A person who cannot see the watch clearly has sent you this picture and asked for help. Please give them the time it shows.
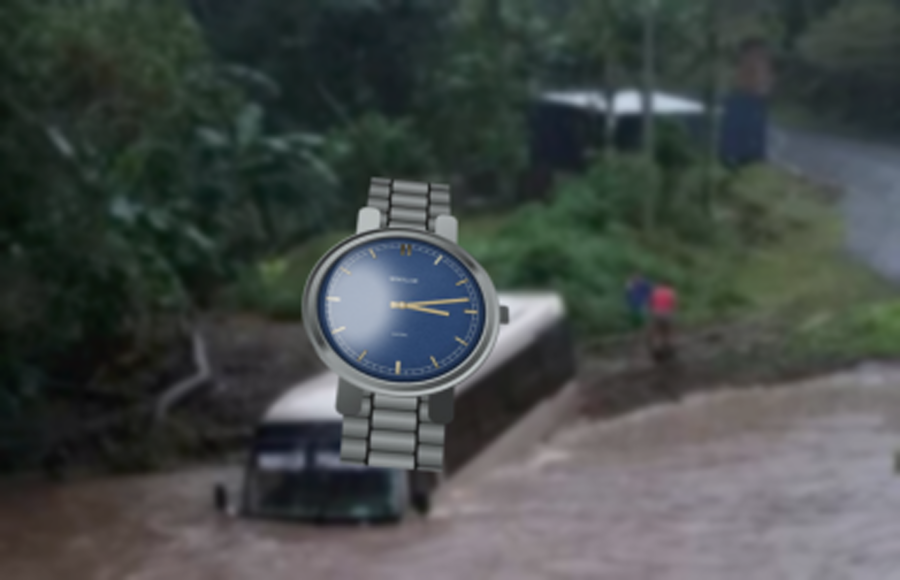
3:13
